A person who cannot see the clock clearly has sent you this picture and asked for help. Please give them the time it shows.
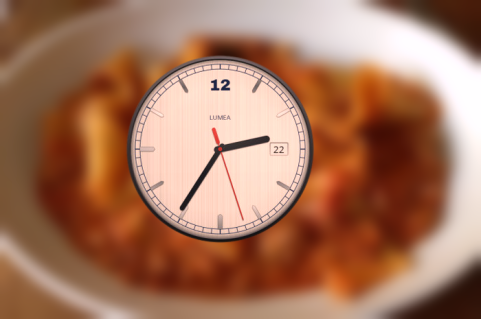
2:35:27
